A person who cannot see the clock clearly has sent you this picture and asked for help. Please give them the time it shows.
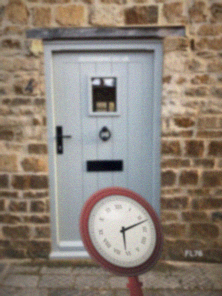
6:12
